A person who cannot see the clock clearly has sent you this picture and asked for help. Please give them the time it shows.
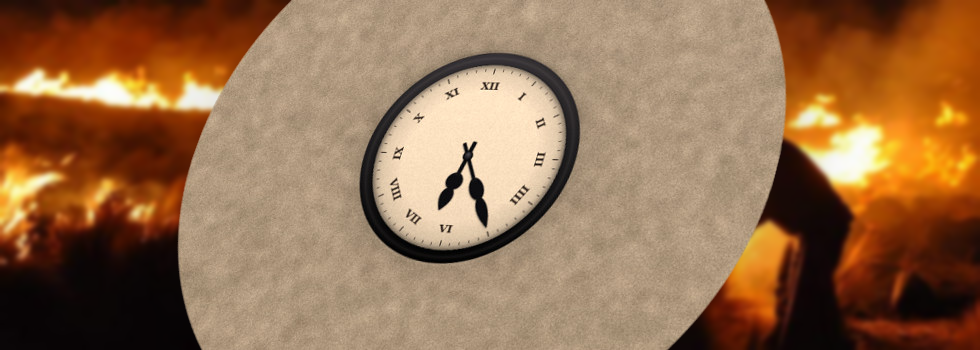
6:25
